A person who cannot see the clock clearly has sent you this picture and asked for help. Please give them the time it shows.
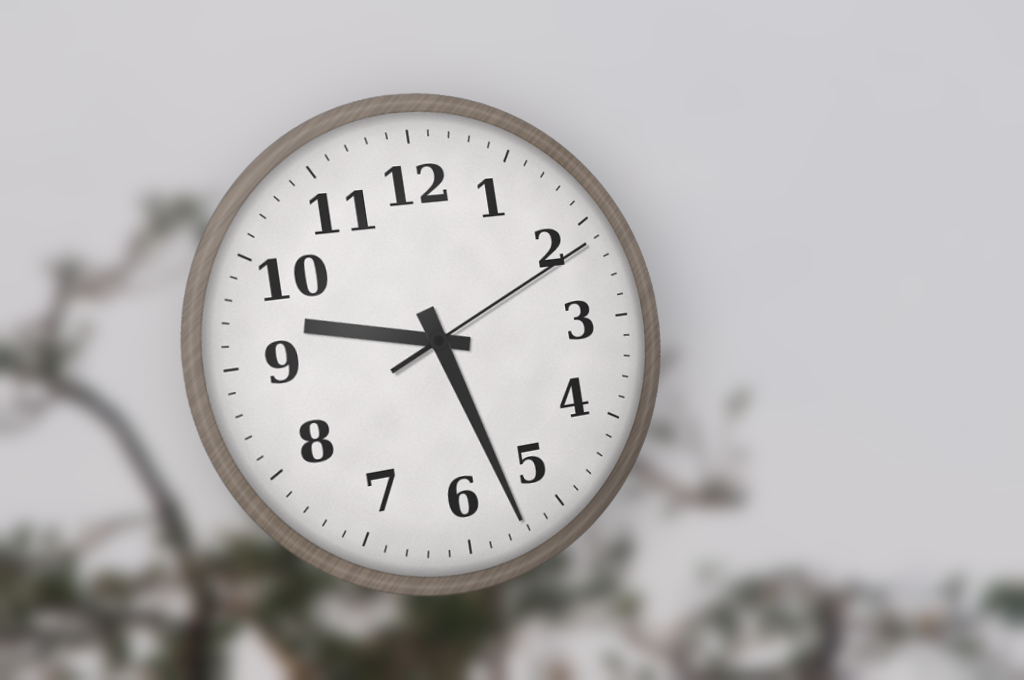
9:27:11
